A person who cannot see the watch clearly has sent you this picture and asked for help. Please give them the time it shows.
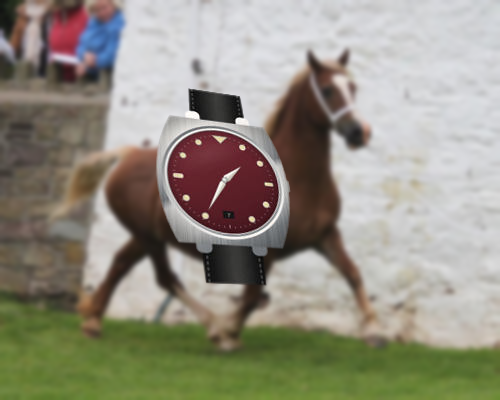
1:35
